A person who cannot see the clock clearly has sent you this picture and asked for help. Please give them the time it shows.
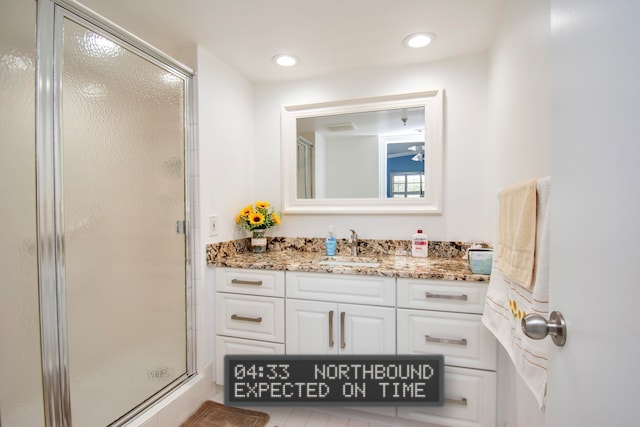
4:33
